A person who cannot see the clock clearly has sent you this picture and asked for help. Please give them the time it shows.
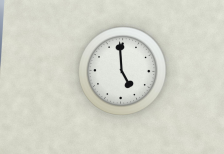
4:59
